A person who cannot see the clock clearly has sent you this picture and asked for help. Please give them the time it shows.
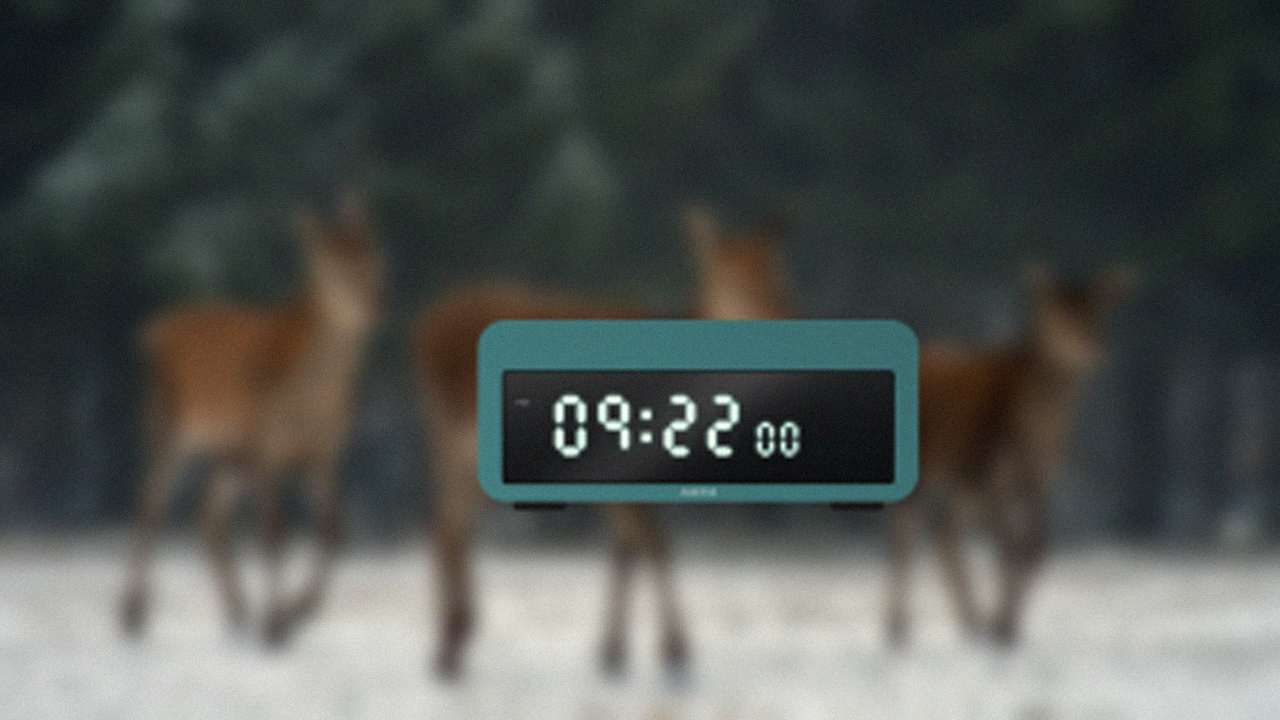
9:22:00
